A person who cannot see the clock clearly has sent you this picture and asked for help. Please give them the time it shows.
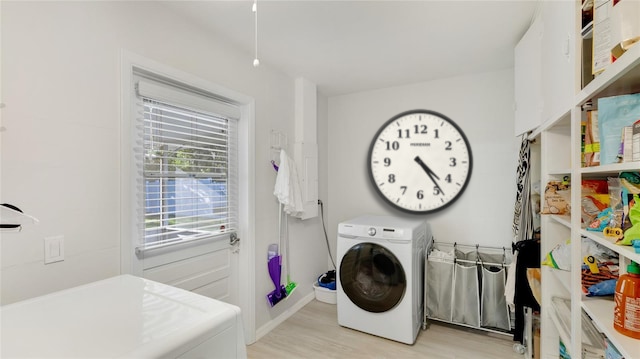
4:24
